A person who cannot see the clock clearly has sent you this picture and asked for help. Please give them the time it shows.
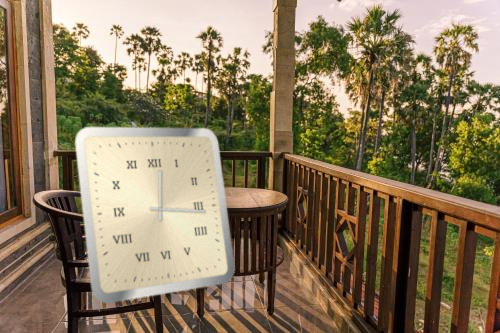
12:16
